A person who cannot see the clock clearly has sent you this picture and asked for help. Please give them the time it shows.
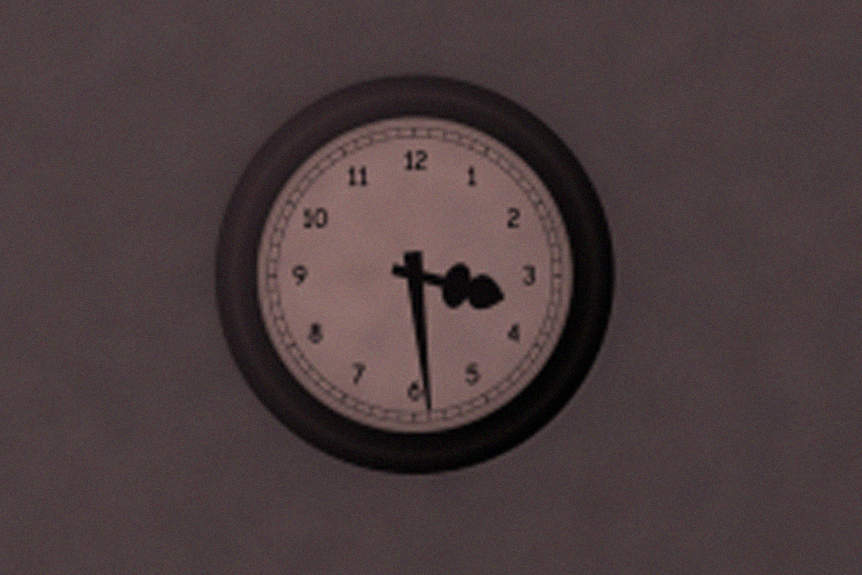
3:29
